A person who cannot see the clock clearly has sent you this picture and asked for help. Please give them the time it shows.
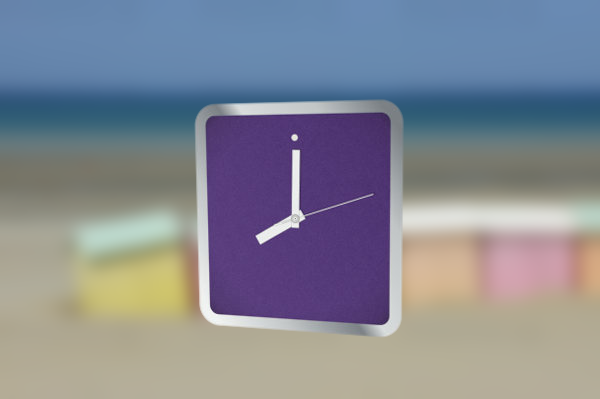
8:00:12
